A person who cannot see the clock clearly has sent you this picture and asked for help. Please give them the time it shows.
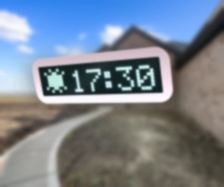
17:30
